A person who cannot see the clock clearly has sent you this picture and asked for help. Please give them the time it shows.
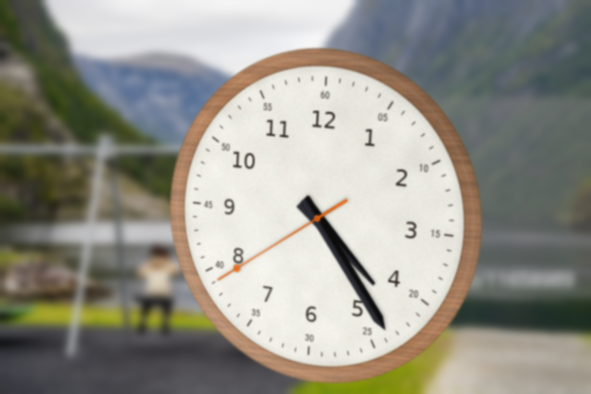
4:23:39
